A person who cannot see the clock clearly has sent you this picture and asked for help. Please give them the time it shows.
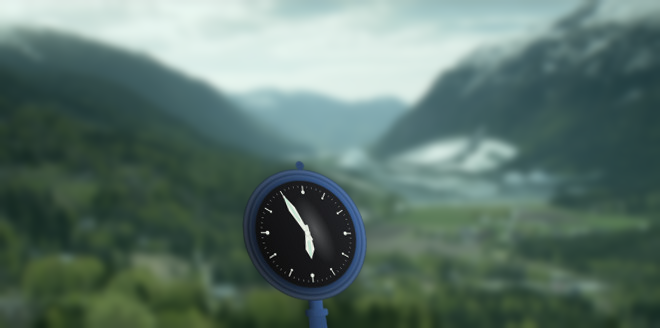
5:55
